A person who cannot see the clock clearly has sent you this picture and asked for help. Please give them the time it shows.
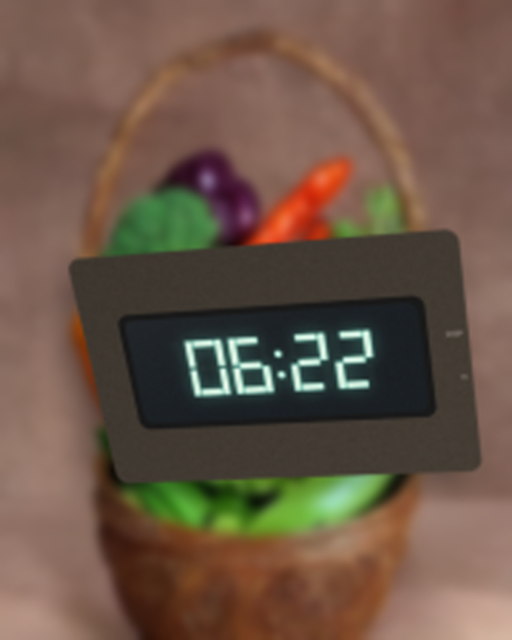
6:22
